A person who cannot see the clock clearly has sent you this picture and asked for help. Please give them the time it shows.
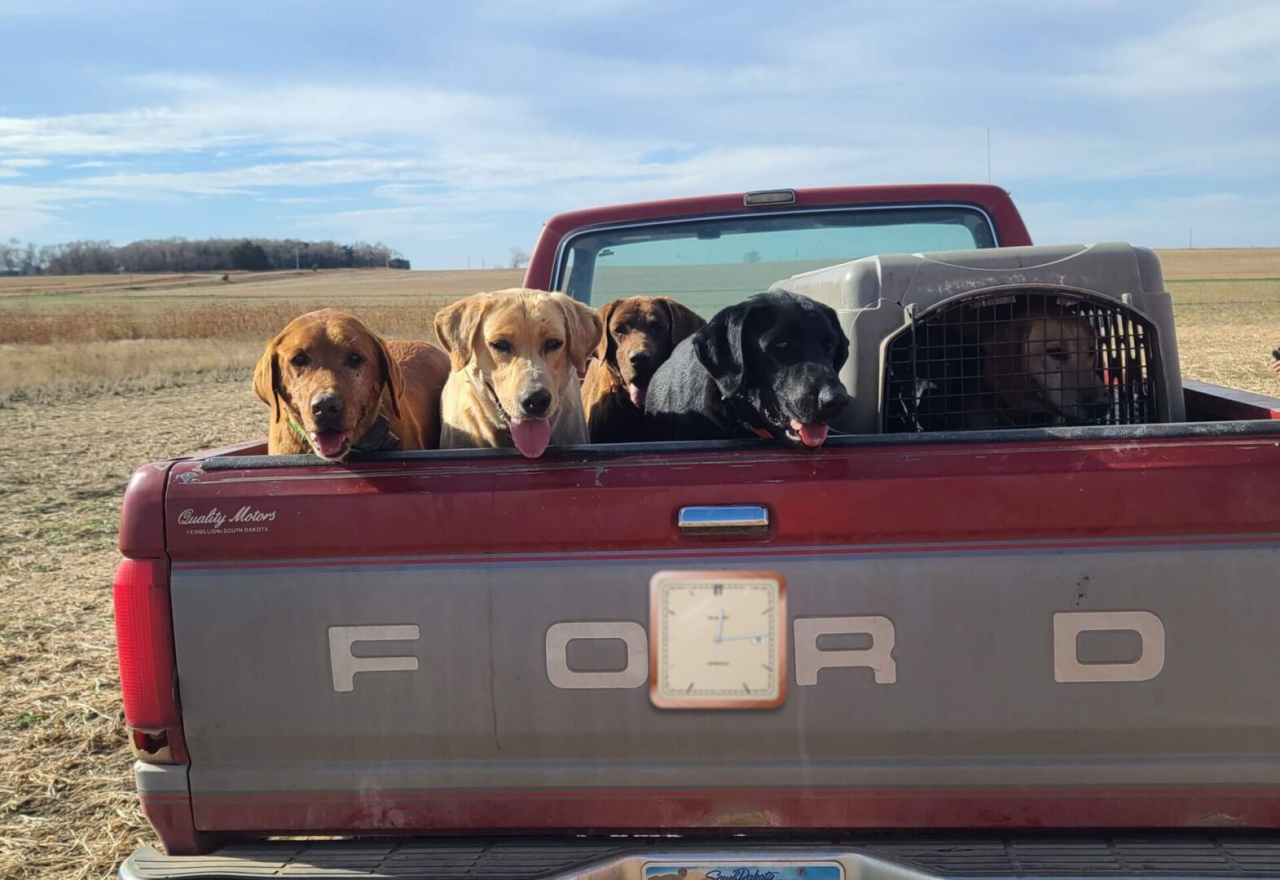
12:14
